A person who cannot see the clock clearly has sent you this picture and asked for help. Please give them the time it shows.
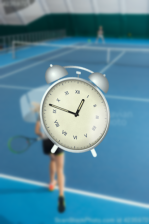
12:47
